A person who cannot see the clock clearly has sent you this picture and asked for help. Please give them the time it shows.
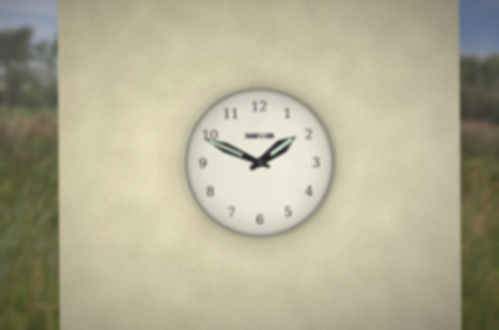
1:49
